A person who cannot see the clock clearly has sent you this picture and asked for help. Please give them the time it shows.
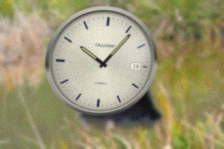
10:06
